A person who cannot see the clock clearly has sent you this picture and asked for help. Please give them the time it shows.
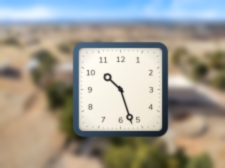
10:27
